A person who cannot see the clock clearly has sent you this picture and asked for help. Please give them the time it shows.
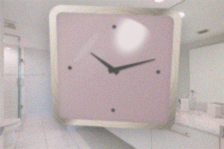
10:12
